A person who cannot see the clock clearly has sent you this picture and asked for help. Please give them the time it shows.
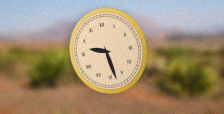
9:28
